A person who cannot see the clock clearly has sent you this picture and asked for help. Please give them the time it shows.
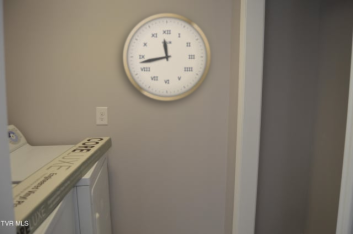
11:43
